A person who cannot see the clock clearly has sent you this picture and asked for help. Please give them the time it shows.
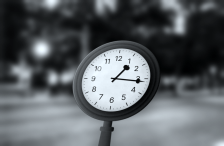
1:16
